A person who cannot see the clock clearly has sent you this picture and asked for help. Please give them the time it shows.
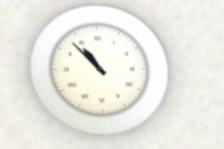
10:53
